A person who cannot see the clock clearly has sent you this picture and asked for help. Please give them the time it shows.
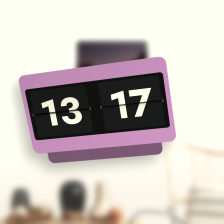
13:17
